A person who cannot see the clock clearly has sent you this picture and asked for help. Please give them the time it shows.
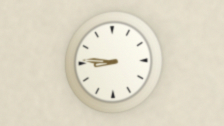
8:46
